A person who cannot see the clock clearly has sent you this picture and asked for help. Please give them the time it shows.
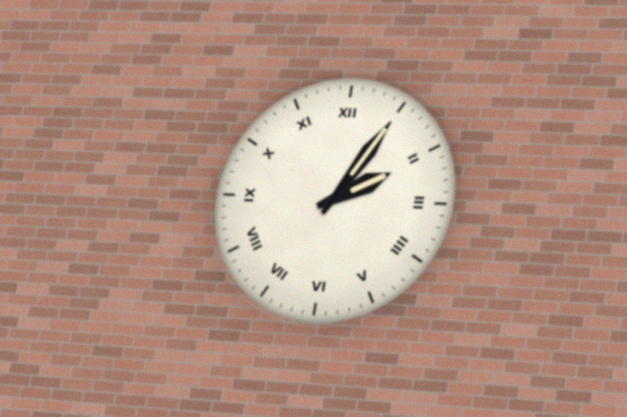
2:05
